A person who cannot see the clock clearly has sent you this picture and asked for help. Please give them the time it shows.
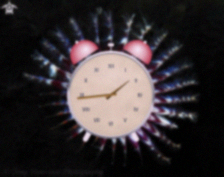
1:44
